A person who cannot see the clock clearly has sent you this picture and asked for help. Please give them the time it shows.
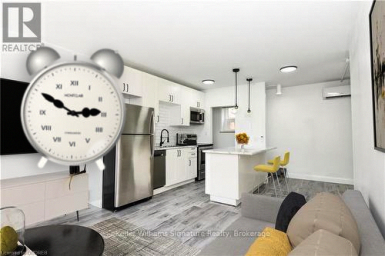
2:50
